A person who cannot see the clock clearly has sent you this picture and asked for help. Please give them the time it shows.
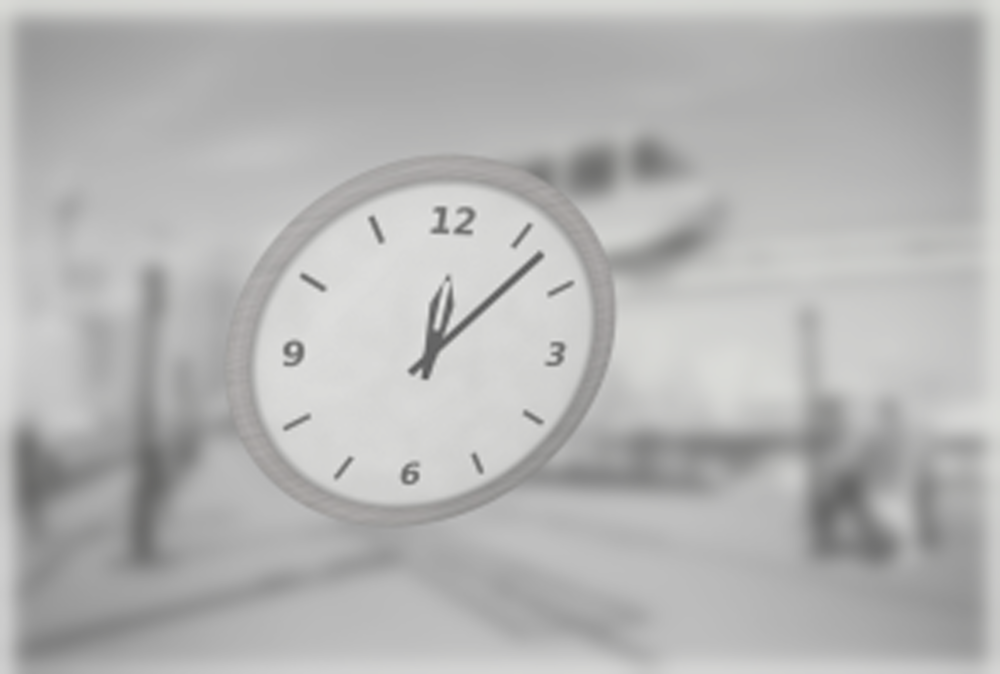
12:07
